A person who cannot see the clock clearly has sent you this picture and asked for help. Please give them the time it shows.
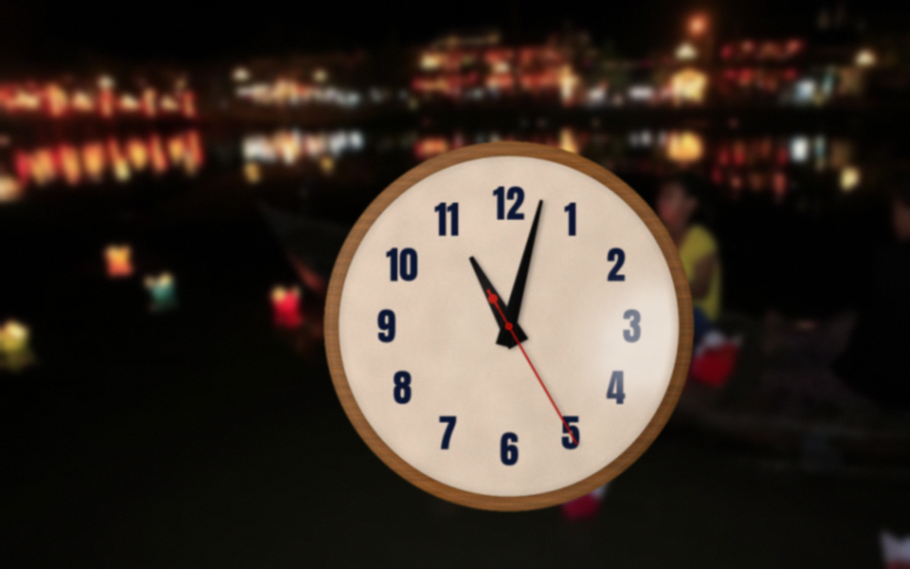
11:02:25
